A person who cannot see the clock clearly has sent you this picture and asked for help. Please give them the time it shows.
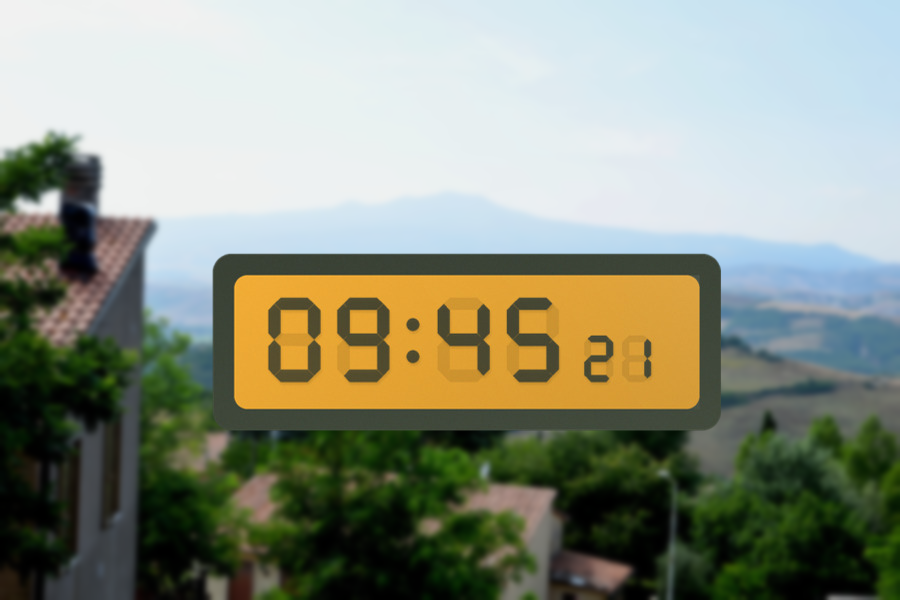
9:45:21
